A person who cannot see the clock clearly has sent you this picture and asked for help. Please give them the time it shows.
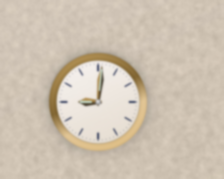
9:01
